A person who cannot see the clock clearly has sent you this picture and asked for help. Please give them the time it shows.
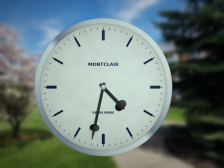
4:32
